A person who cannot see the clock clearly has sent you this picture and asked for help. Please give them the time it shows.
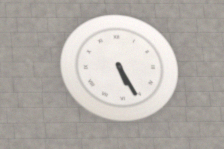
5:26
